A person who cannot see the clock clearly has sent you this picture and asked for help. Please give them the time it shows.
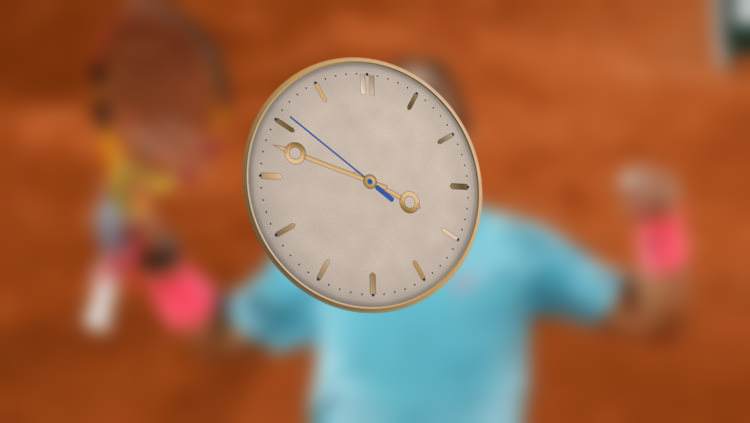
3:47:51
